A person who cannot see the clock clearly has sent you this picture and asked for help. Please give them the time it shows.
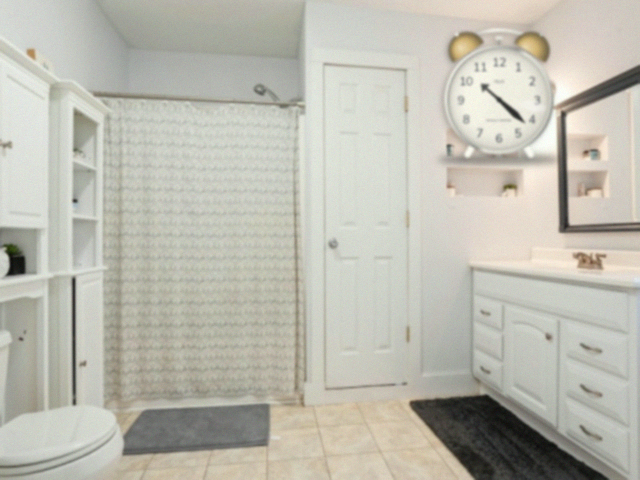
10:22
